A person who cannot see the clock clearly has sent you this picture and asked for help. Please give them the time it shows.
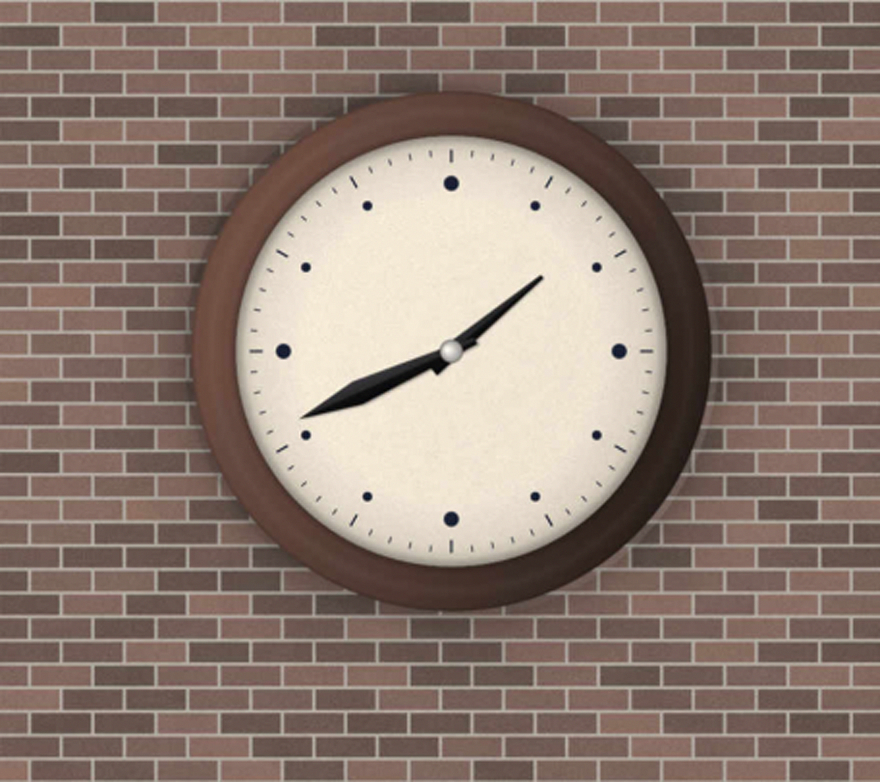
1:41
